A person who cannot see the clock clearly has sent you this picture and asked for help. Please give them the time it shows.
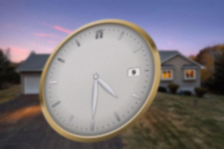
4:30
